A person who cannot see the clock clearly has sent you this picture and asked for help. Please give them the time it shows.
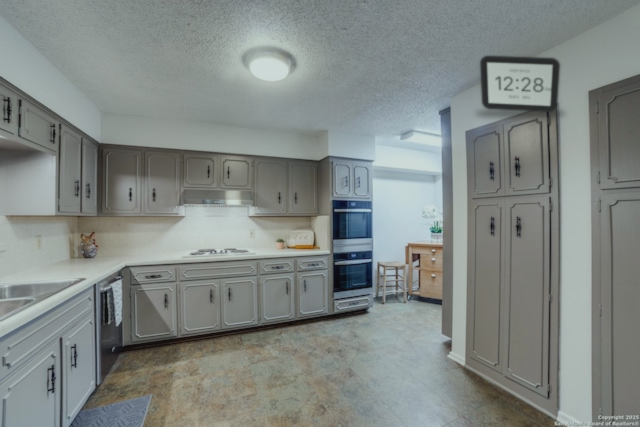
12:28
